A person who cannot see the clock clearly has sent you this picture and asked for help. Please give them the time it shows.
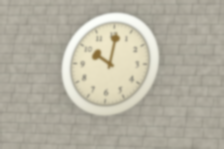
10:01
